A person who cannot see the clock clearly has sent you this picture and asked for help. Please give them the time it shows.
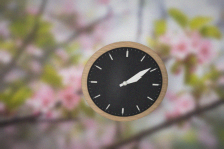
2:09
